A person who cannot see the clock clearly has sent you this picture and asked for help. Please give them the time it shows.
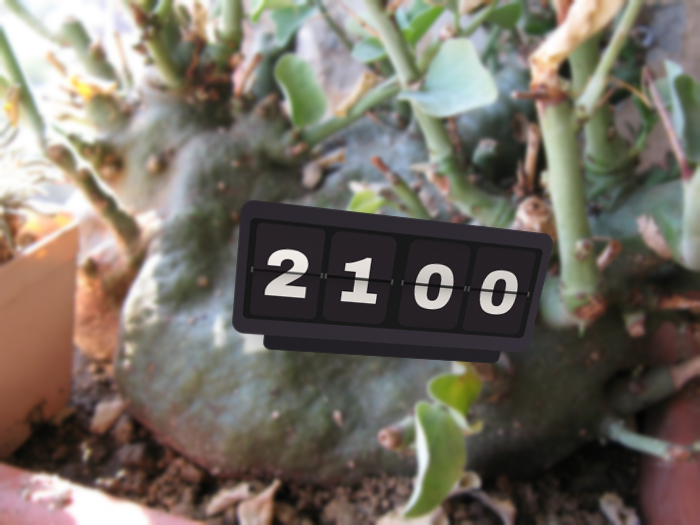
21:00
